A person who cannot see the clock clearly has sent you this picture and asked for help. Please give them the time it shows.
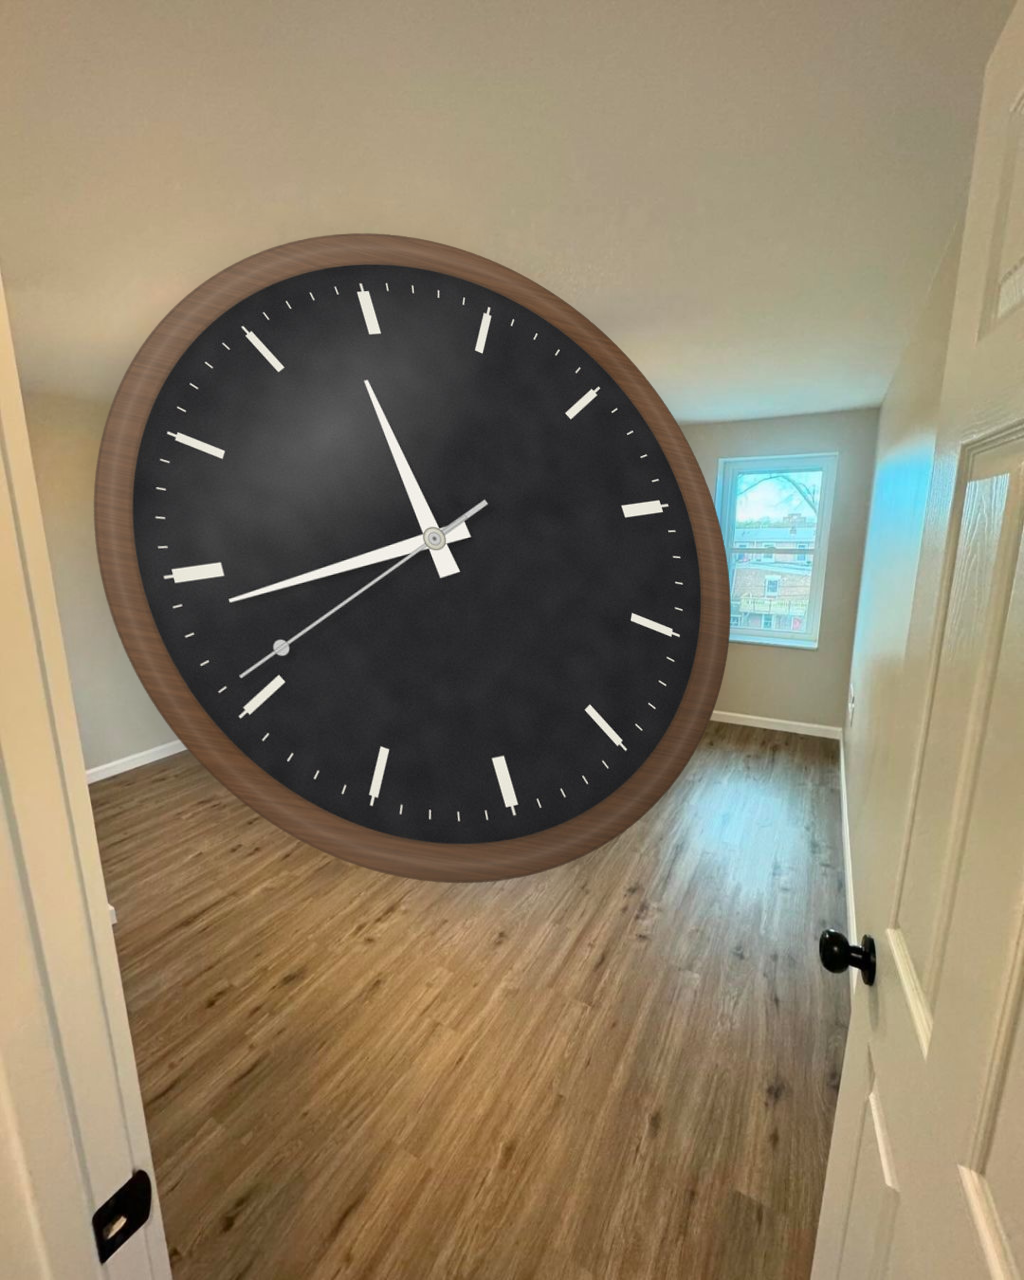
11:43:41
